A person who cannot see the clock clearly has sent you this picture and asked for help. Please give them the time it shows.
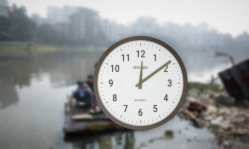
12:09
